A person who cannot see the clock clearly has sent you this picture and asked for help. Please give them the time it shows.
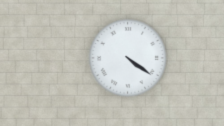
4:21
